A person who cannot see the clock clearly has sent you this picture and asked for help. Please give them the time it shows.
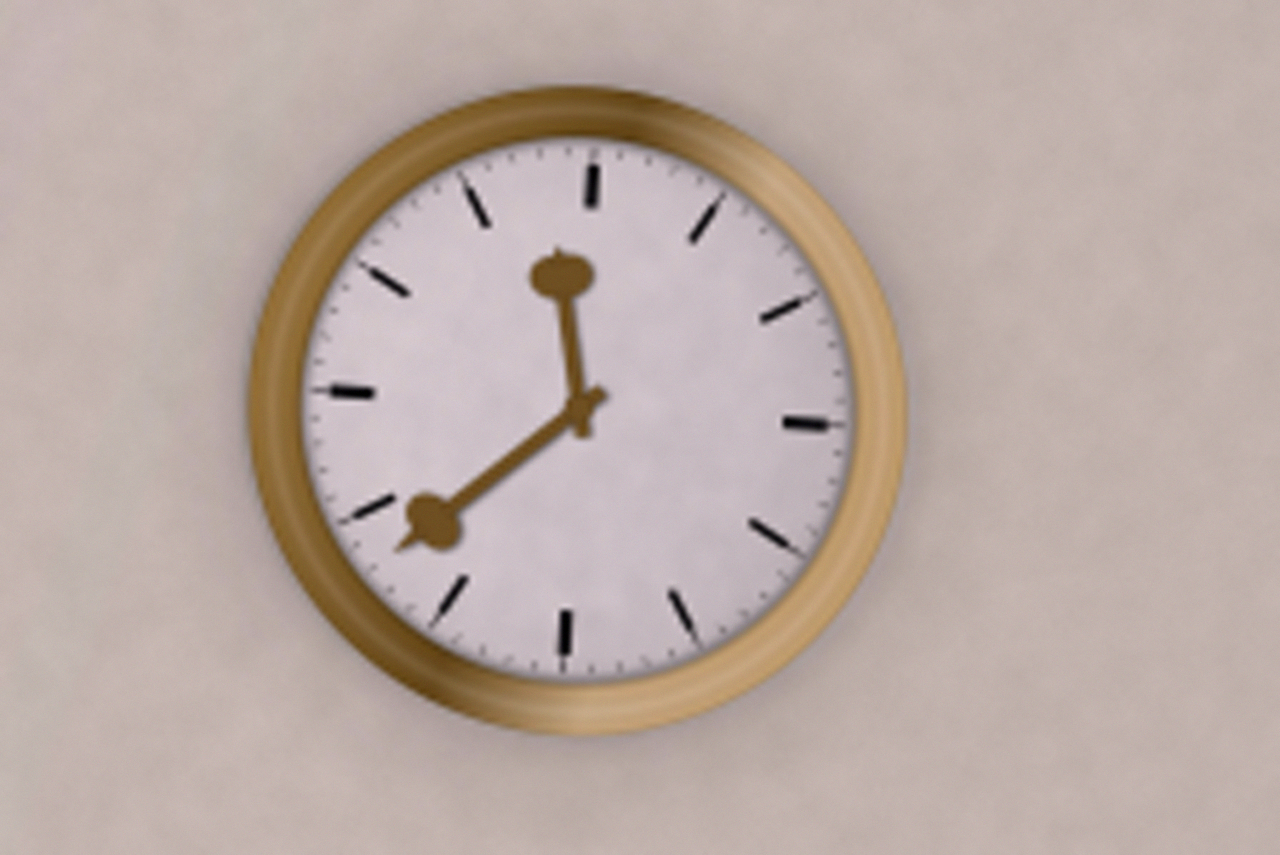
11:38
